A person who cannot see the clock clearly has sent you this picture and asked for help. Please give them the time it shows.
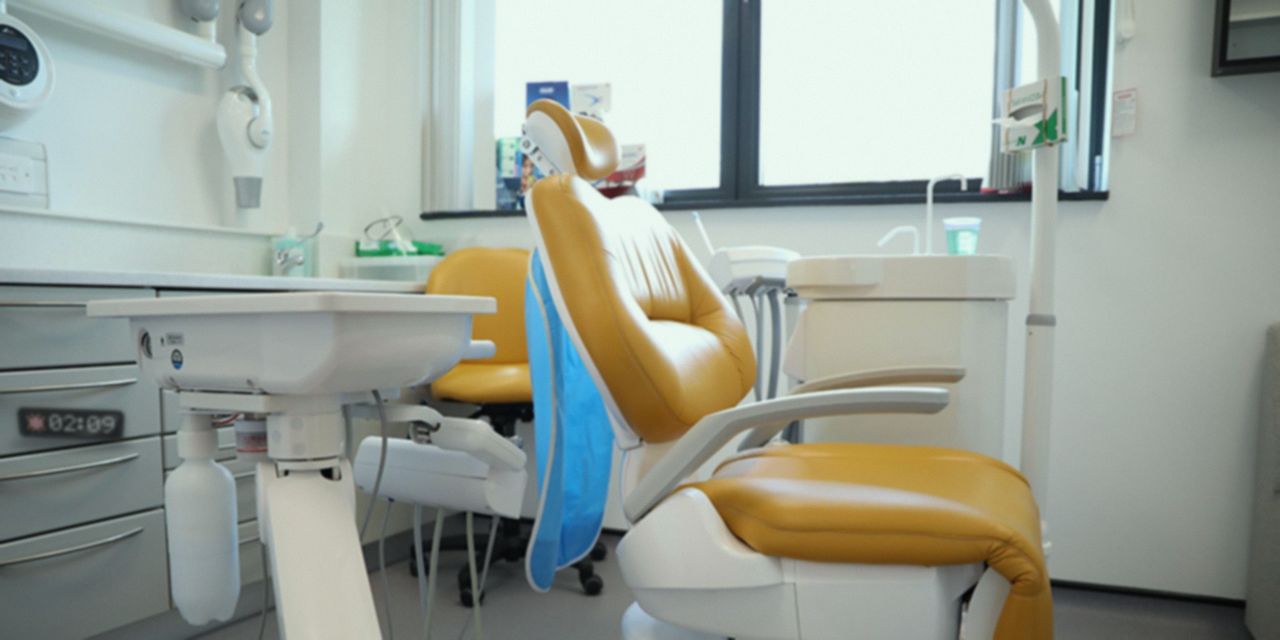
2:09
